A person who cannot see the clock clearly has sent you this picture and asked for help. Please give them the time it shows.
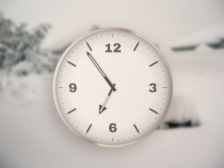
6:54
